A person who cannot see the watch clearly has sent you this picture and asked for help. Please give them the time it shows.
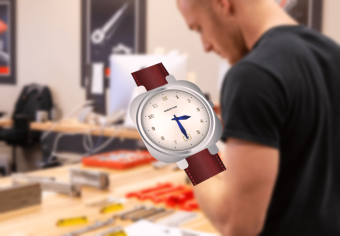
3:30
